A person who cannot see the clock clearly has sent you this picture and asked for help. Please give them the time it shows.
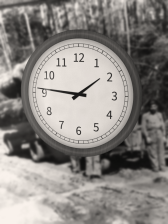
1:46
